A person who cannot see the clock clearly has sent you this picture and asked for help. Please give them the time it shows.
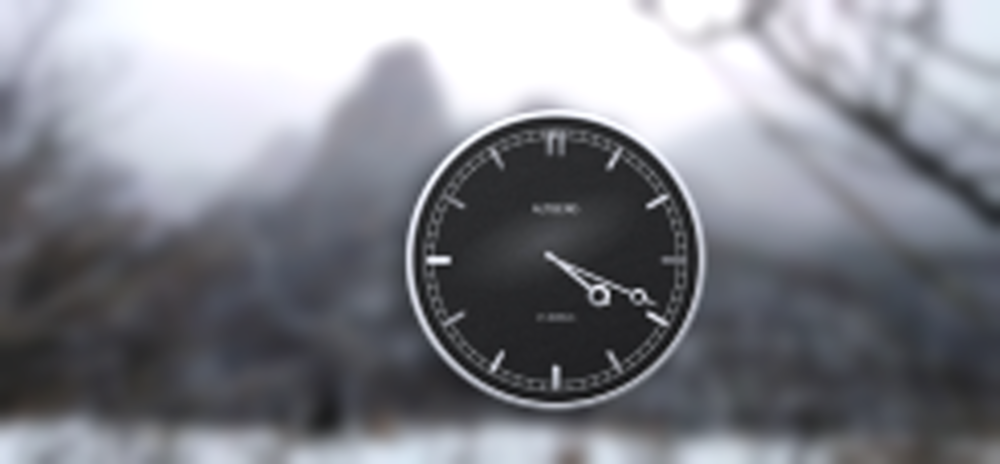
4:19
